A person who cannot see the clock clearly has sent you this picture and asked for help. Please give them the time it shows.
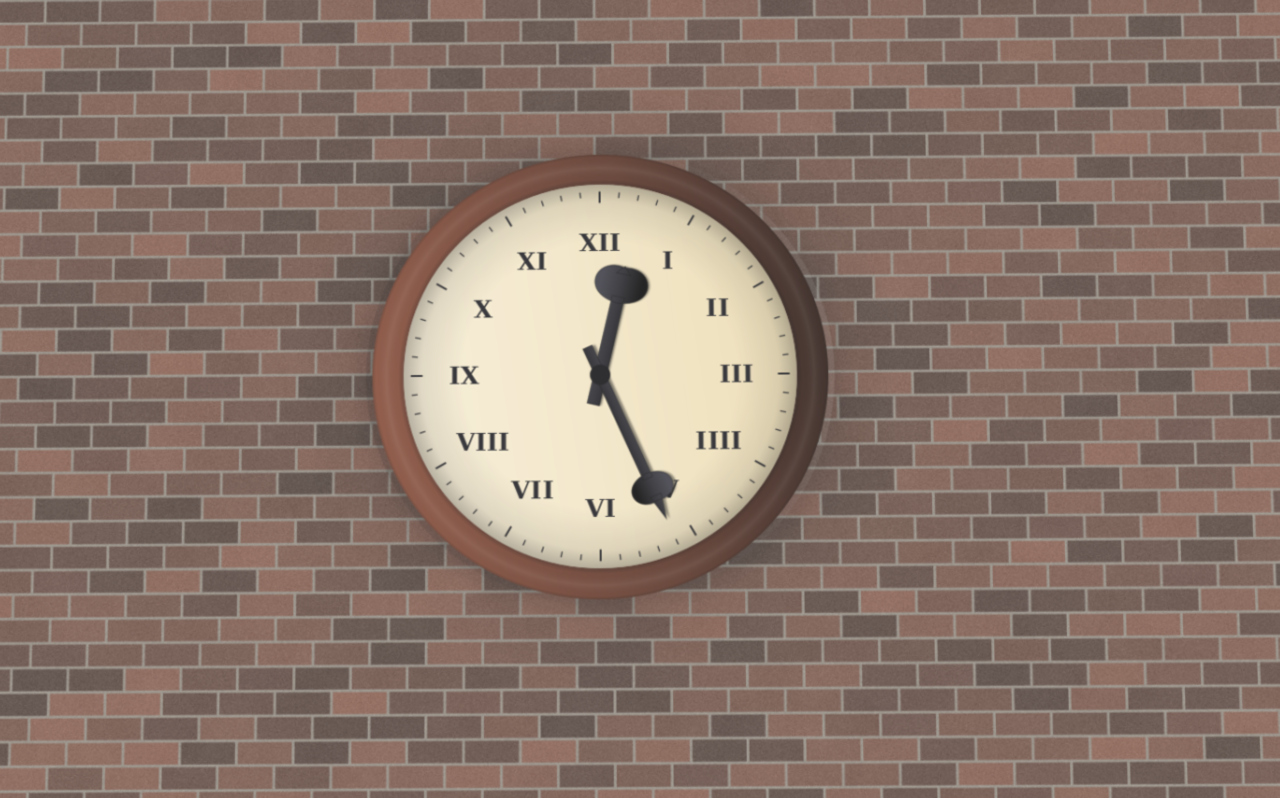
12:26
